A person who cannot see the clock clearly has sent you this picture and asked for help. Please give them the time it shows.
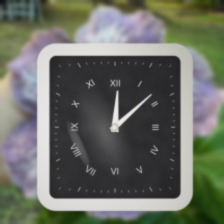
12:08
